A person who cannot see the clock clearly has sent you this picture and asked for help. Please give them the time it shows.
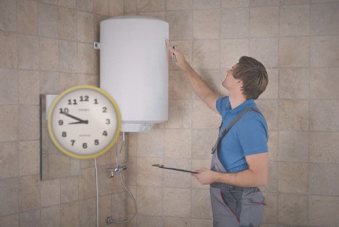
8:49
